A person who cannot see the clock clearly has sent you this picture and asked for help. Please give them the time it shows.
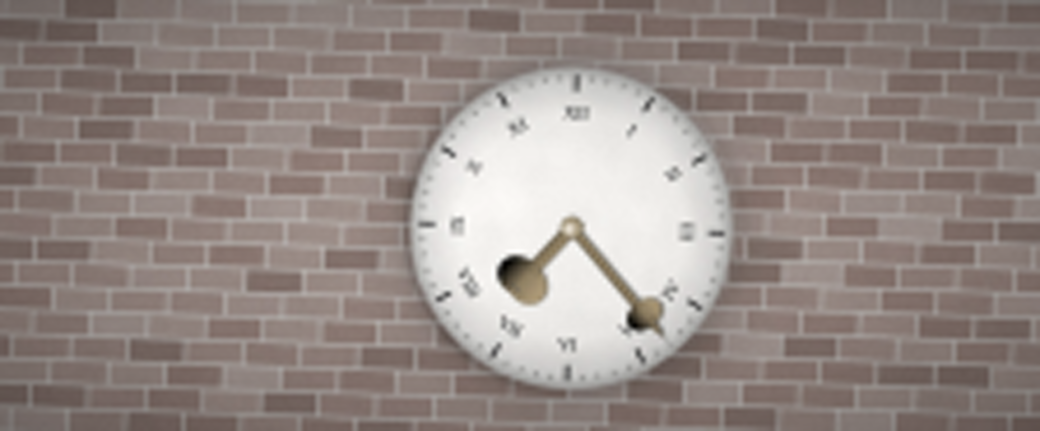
7:23
